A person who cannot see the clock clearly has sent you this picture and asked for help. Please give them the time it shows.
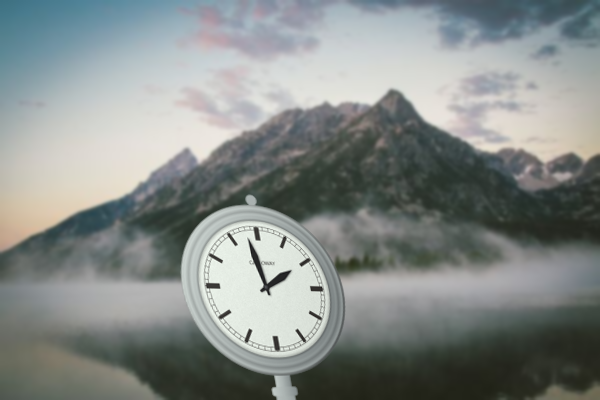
1:58
